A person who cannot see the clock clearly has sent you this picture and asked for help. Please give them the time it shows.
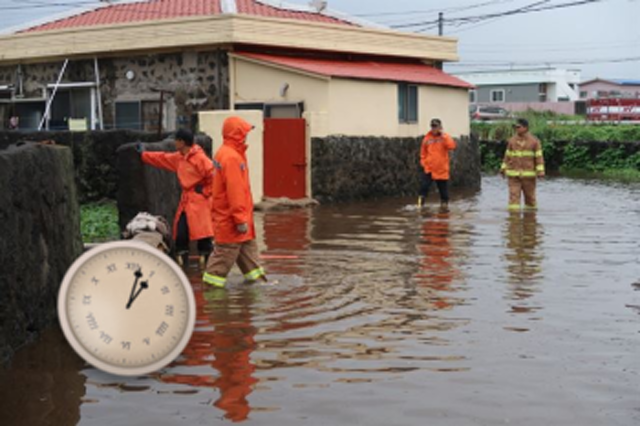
1:02
